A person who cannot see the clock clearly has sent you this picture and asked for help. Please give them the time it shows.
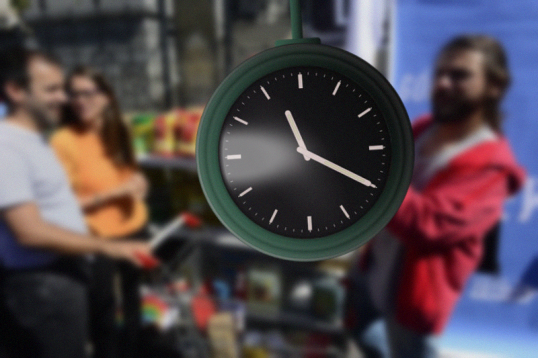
11:20
